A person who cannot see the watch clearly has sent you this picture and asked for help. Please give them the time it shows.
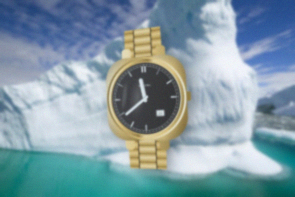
11:39
